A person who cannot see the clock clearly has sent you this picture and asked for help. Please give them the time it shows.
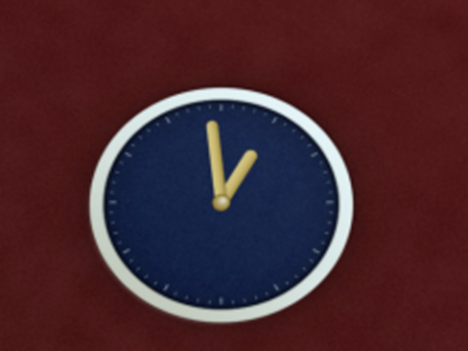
12:59
